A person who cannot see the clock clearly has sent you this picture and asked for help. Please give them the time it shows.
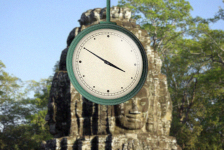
3:50
